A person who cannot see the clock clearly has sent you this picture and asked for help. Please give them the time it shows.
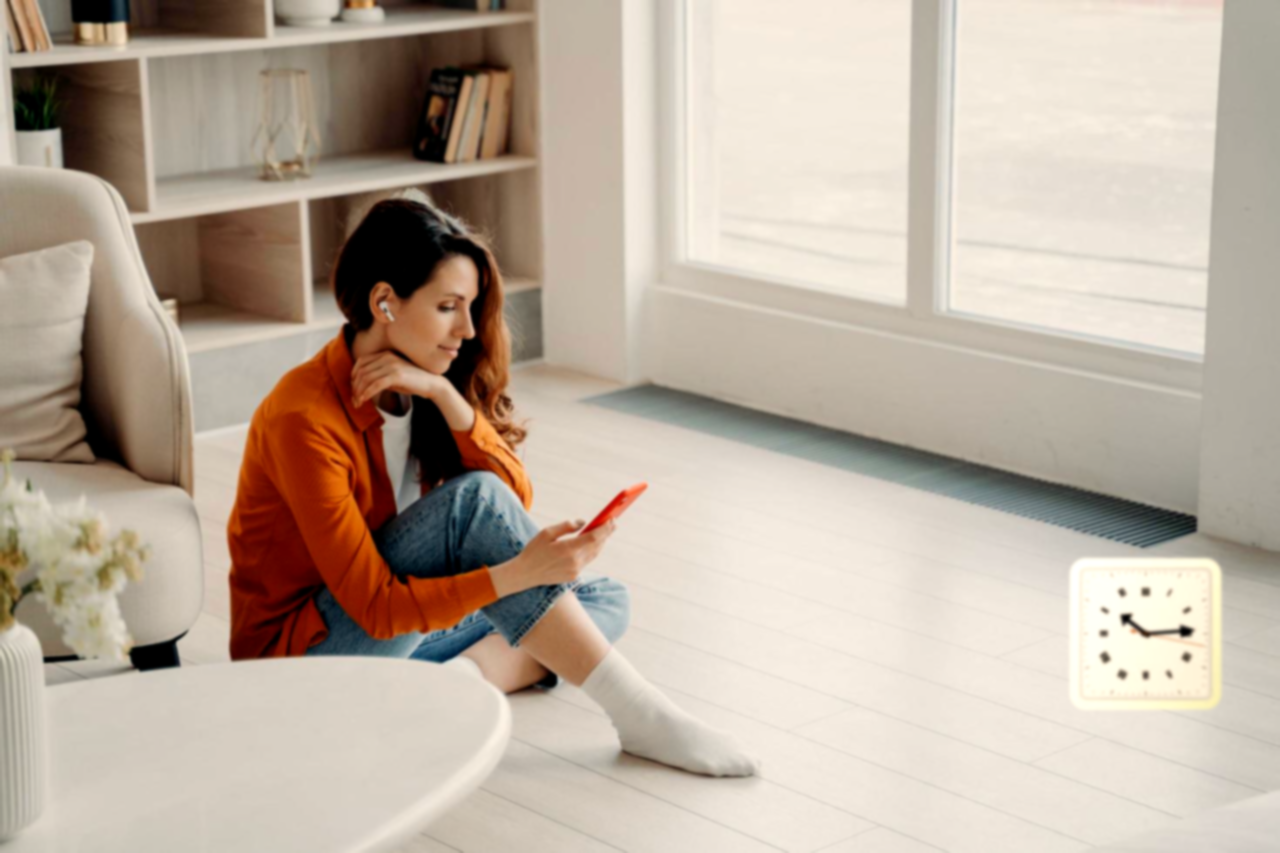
10:14:17
